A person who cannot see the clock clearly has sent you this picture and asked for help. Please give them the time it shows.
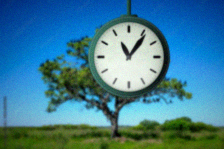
11:06
